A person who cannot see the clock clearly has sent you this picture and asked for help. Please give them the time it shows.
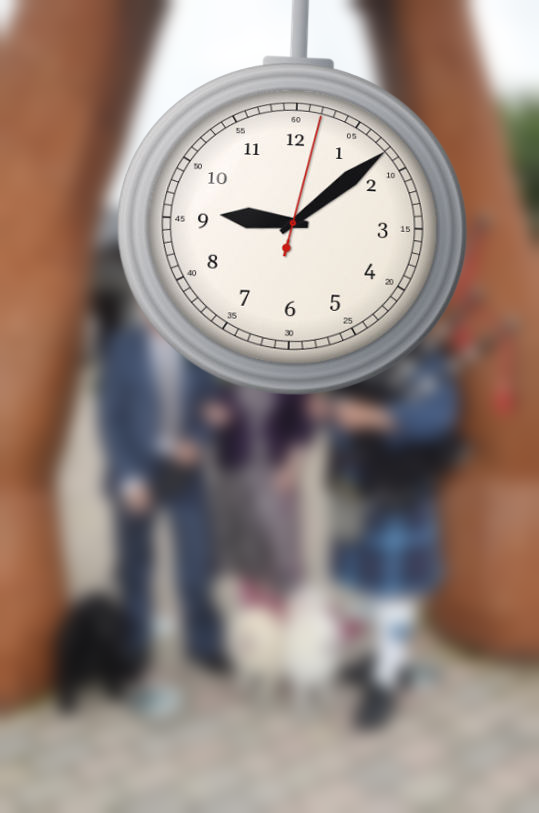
9:08:02
